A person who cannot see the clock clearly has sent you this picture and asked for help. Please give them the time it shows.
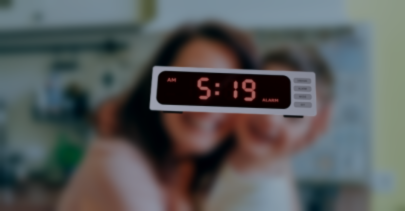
5:19
